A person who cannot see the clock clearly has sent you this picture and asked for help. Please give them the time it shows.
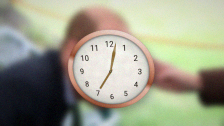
7:02
